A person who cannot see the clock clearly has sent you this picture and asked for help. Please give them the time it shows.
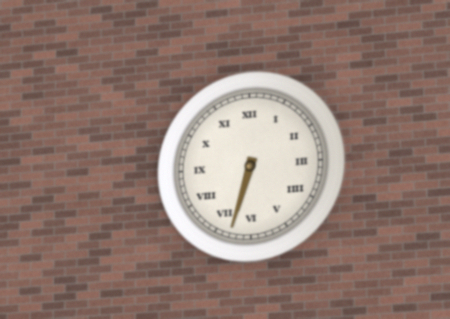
6:33
